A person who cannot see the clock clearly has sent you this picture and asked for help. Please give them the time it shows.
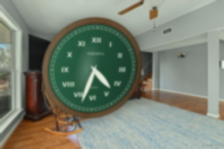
4:33
